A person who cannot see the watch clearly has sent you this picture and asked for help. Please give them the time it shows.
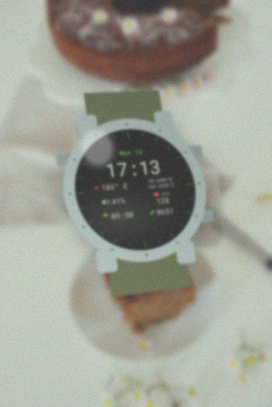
17:13
